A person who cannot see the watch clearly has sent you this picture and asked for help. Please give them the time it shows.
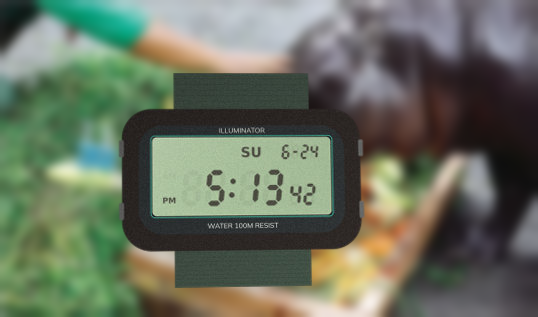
5:13:42
